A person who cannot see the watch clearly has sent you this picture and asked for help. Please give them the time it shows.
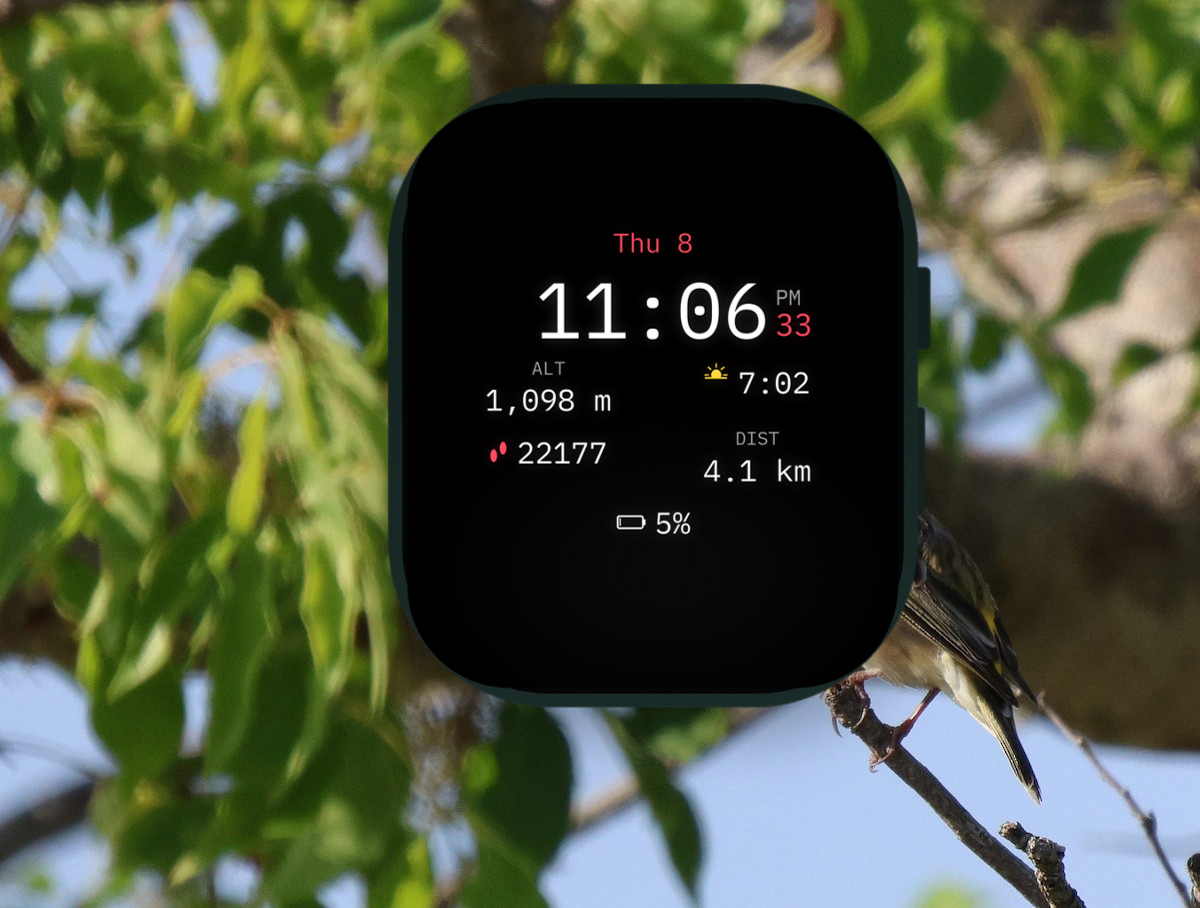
11:06:33
